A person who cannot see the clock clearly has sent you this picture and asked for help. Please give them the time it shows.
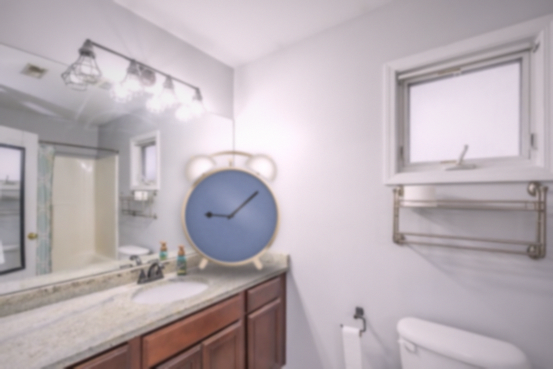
9:08
